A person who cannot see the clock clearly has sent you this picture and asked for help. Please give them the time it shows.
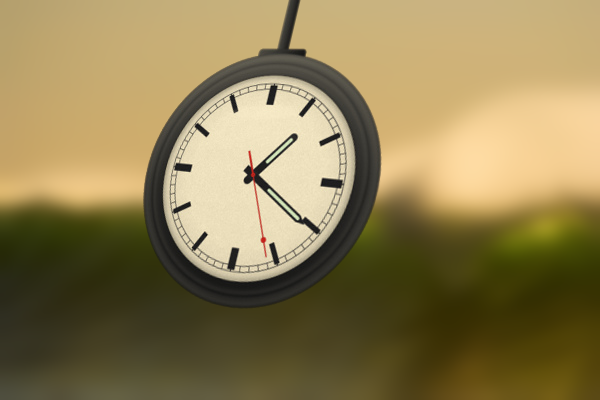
1:20:26
